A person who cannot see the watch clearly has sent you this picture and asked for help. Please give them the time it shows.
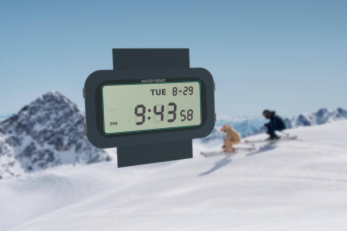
9:43:58
